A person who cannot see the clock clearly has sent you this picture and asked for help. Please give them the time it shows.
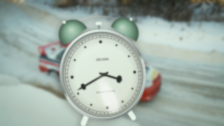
3:41
